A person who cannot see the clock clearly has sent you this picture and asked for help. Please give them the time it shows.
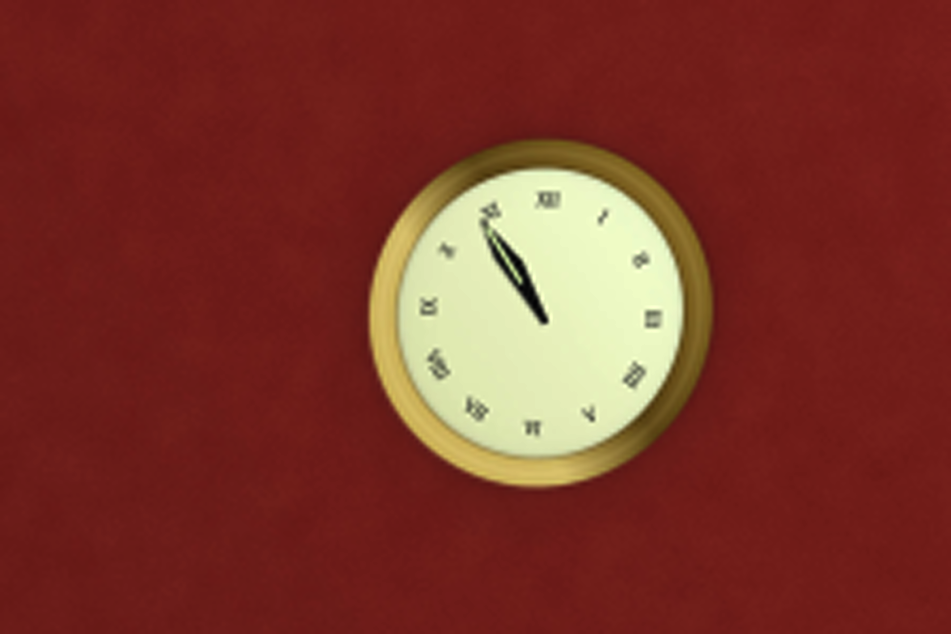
10:54
